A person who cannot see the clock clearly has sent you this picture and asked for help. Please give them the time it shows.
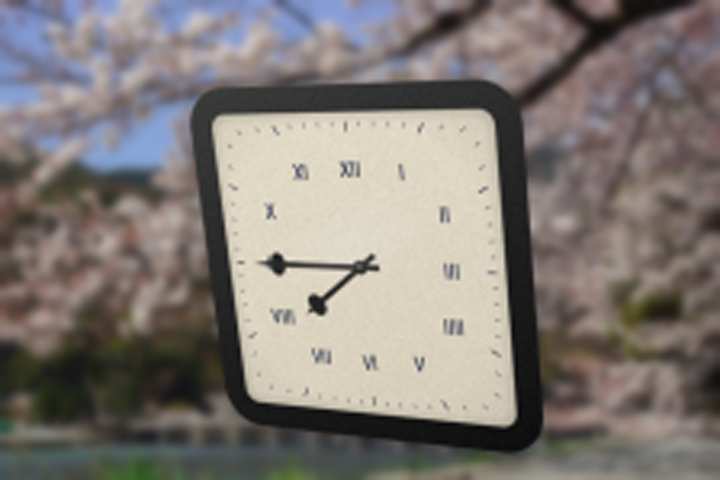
7:45
